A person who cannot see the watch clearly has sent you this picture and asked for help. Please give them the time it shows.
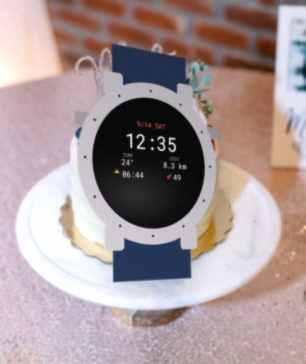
12:35
